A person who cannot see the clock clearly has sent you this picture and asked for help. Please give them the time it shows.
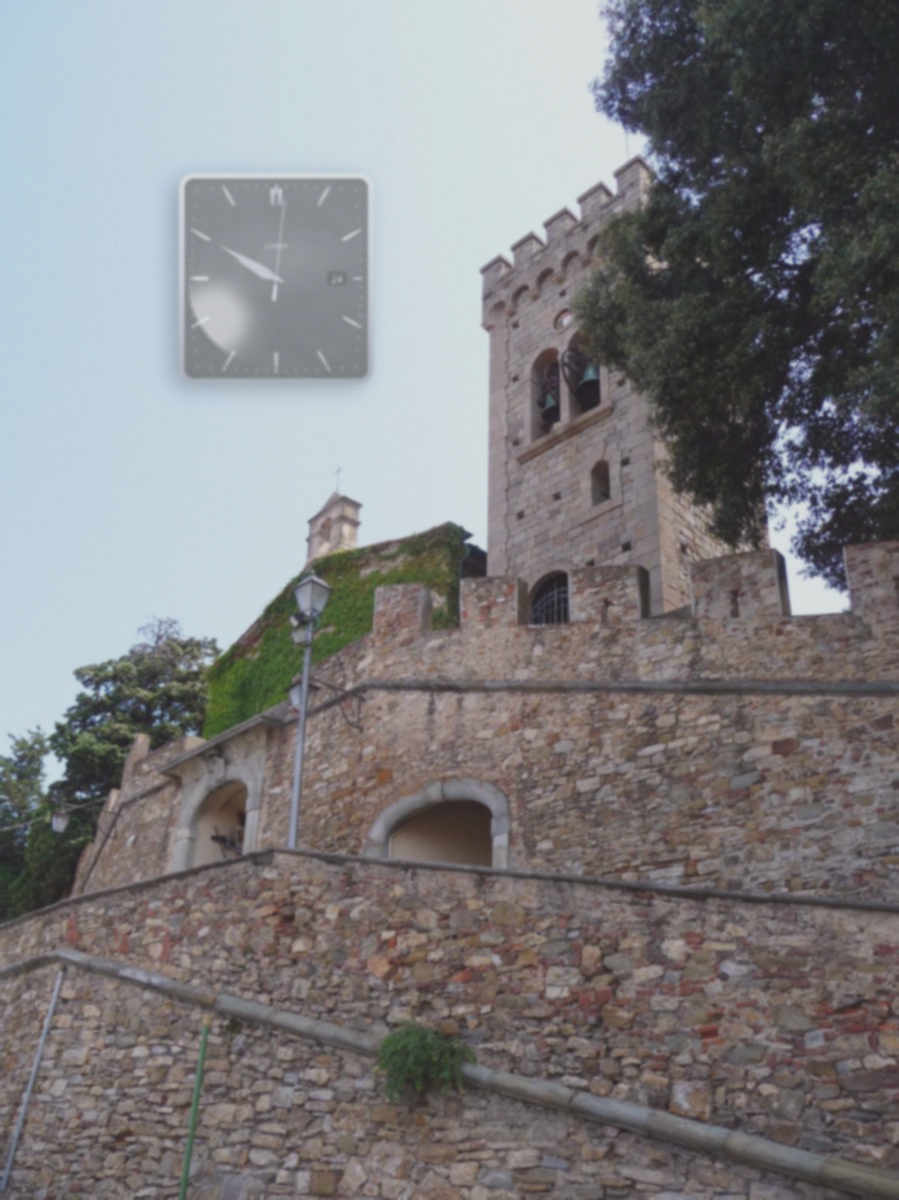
9:50:01
